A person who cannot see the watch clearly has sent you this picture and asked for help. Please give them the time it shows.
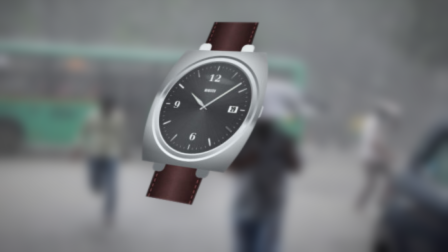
10:08
